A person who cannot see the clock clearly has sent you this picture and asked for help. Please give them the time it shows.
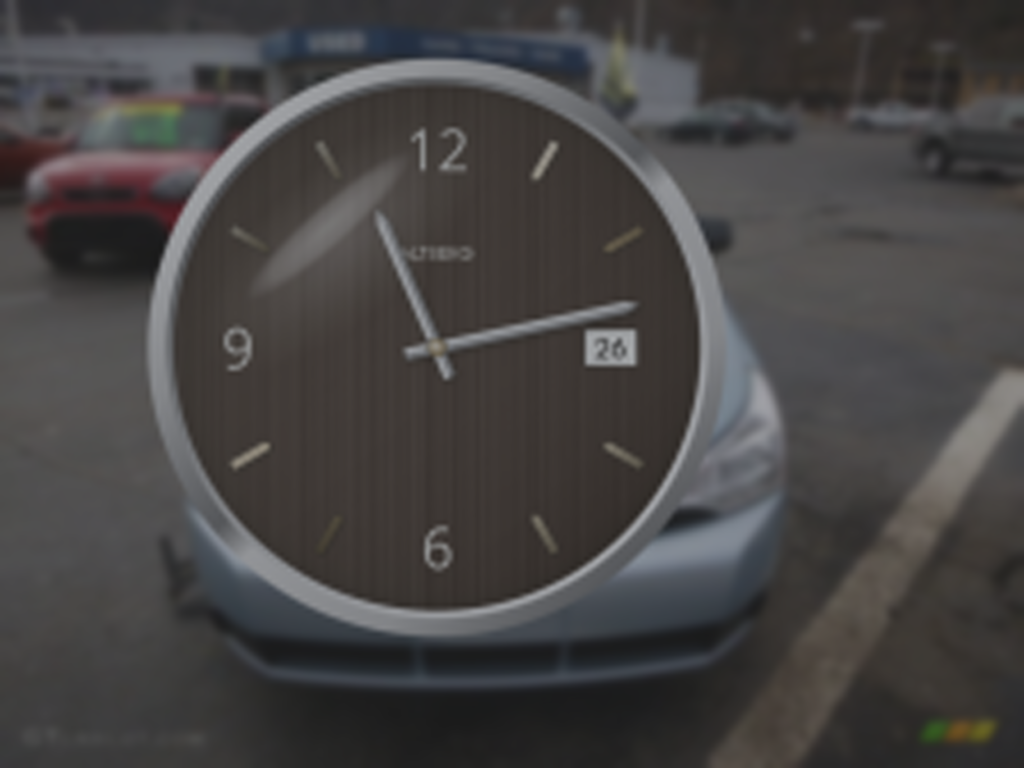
11:13
